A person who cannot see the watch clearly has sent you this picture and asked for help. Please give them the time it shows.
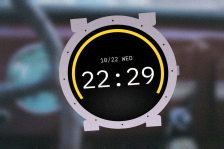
22:29
